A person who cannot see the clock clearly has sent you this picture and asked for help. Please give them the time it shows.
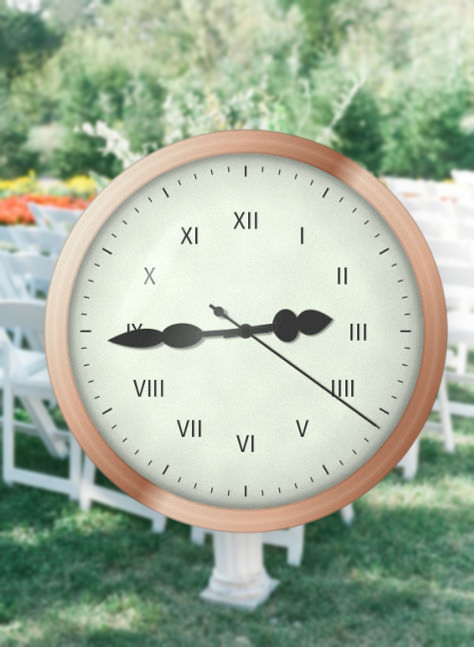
2:44:21
